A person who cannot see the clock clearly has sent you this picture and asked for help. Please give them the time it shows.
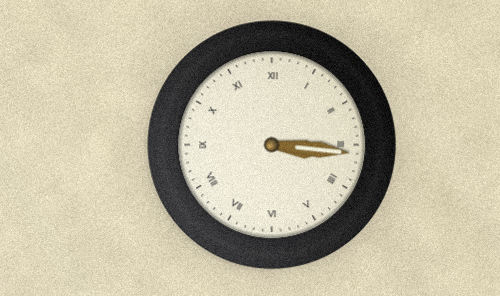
3:16
